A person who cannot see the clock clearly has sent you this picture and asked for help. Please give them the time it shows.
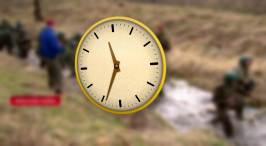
11:34
